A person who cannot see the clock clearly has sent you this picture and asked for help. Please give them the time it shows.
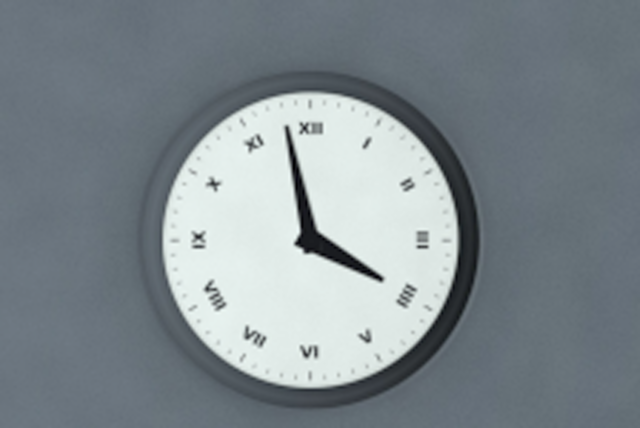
3:58
